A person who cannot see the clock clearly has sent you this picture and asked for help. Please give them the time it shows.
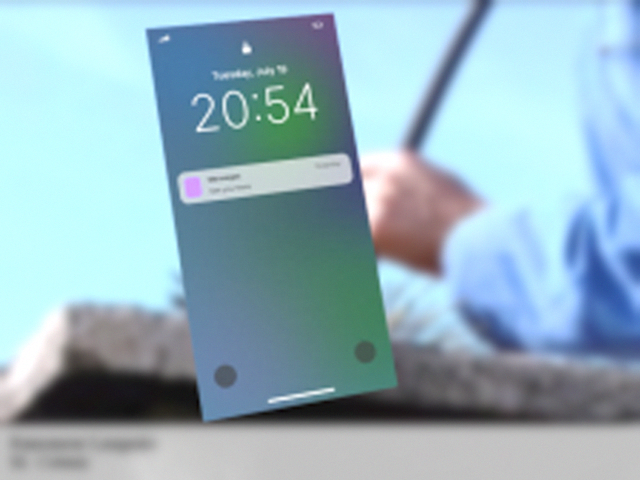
20:54
